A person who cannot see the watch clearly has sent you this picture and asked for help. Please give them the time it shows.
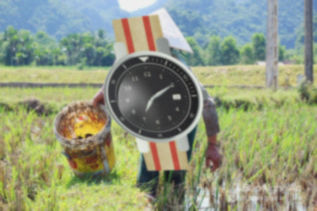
7:10
